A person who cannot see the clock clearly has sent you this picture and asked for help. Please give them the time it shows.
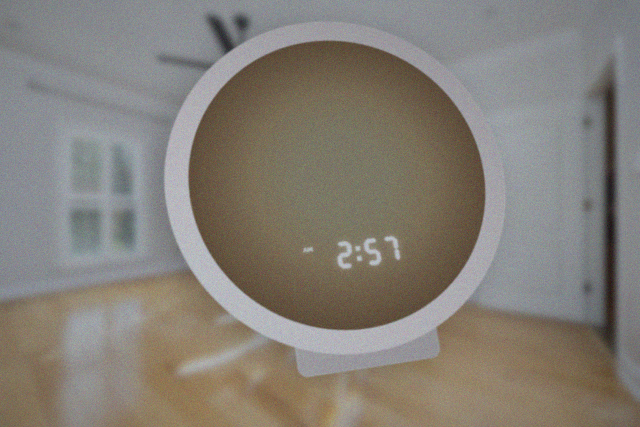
2:57
